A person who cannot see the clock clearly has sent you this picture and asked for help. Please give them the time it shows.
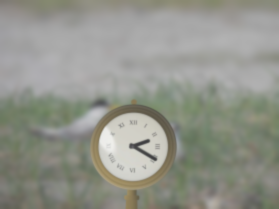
2:20
